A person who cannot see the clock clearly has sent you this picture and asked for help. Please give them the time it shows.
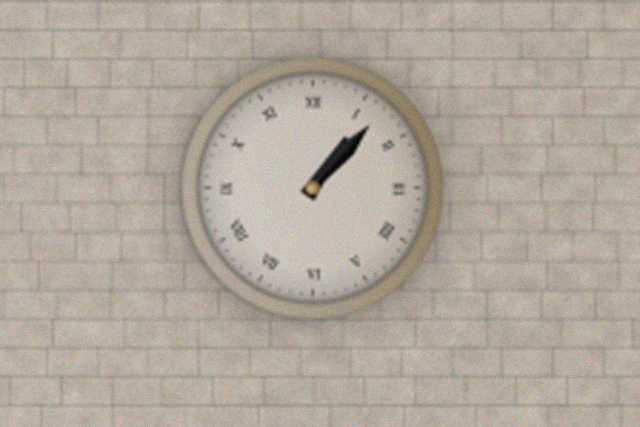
1:07
